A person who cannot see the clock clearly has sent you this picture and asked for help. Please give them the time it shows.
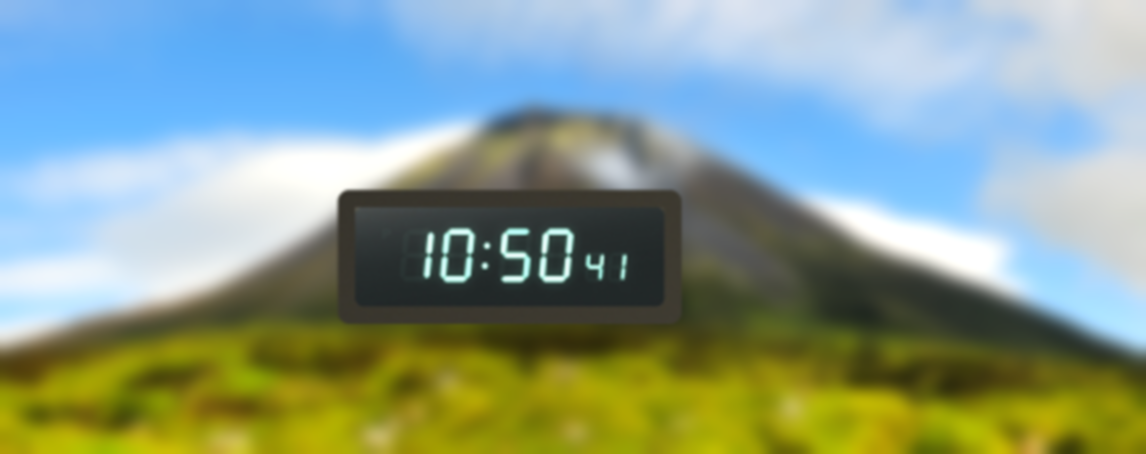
10:50:41
